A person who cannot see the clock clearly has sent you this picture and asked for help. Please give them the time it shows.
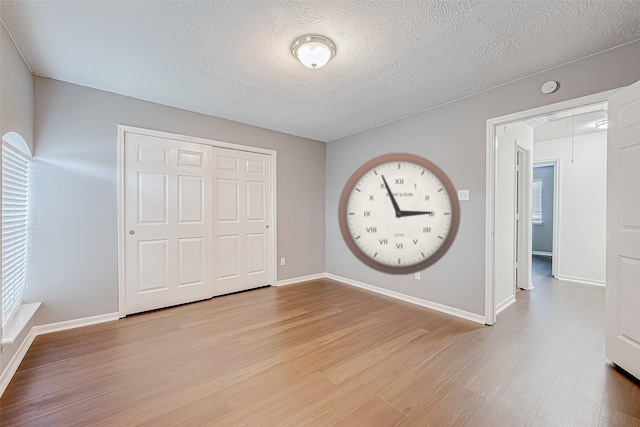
2:56
